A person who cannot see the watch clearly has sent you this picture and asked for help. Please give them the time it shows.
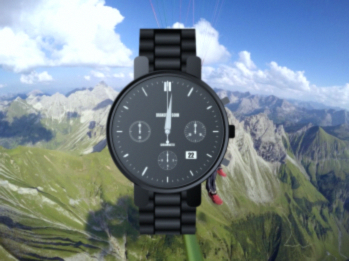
12:01
